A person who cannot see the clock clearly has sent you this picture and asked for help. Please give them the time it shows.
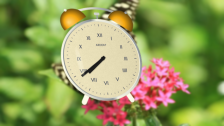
7:39
